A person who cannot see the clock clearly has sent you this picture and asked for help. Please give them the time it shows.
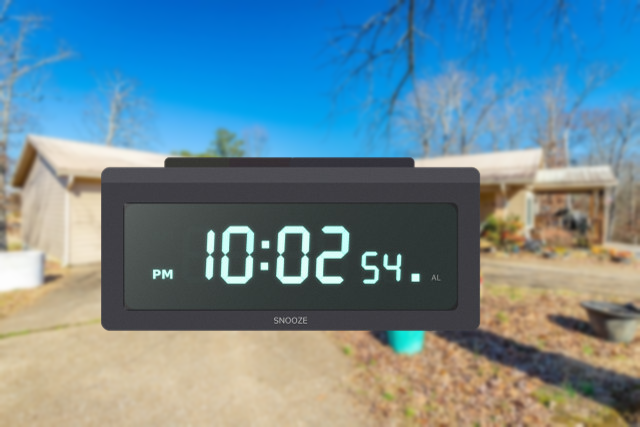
10:02:54
